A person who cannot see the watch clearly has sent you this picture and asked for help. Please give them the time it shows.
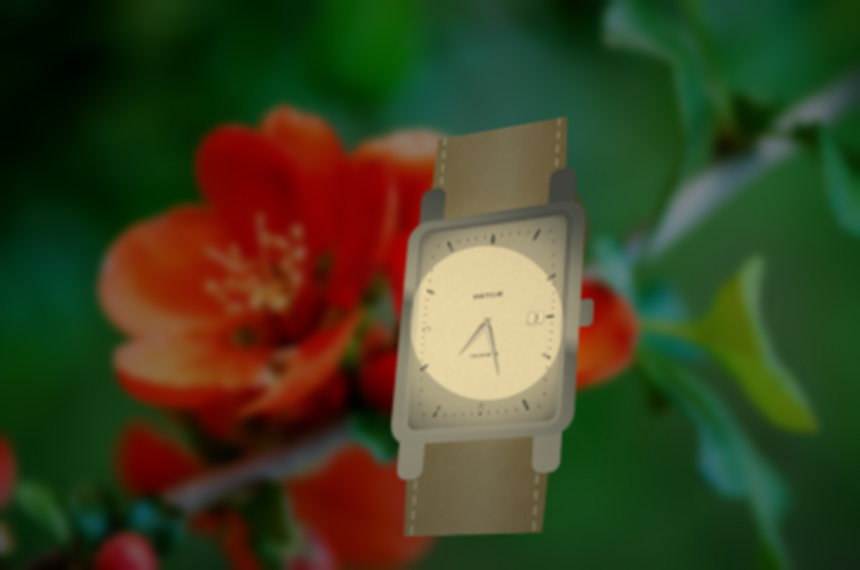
7:27
